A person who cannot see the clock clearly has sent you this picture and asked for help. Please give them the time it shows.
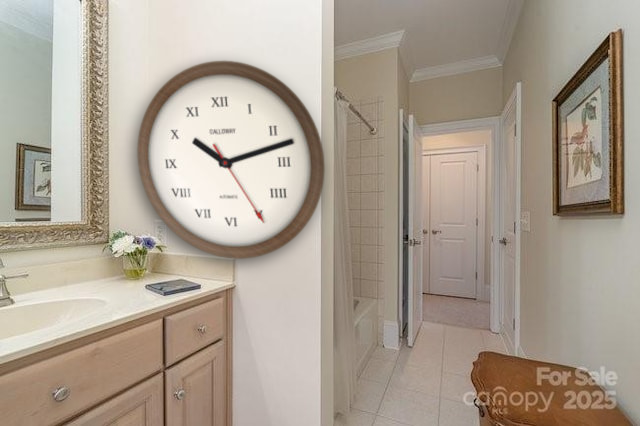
10:12:25
